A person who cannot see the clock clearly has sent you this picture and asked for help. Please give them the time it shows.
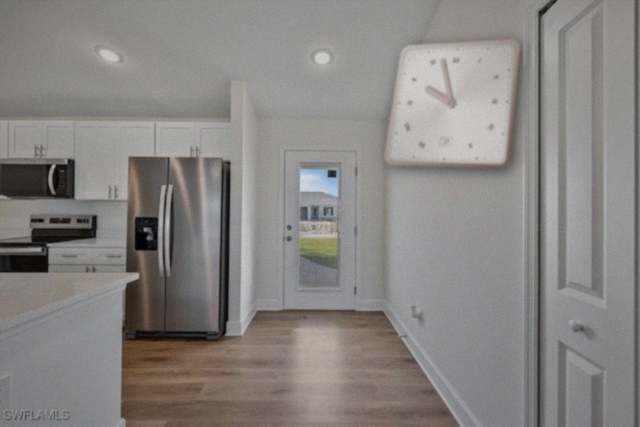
9:57
